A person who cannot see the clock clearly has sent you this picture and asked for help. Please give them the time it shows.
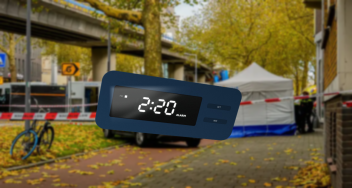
2:20
